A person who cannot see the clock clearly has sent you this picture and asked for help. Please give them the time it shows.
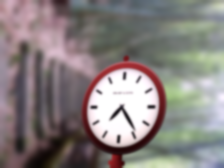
7:24
